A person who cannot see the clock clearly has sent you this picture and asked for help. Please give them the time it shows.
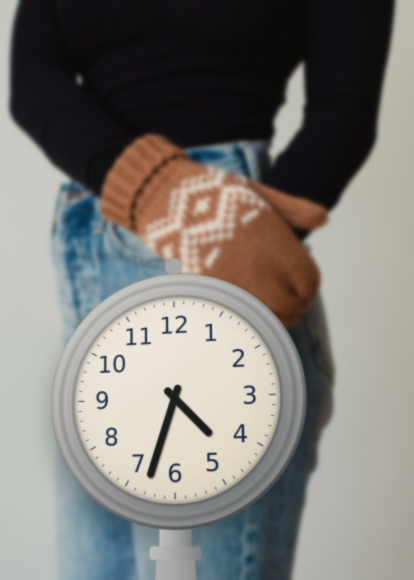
4:33
